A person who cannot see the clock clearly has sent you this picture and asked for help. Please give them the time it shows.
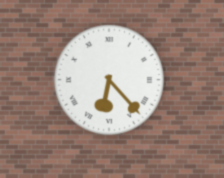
6:23
